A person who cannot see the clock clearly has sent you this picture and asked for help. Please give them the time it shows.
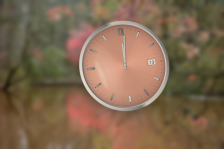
12:01
